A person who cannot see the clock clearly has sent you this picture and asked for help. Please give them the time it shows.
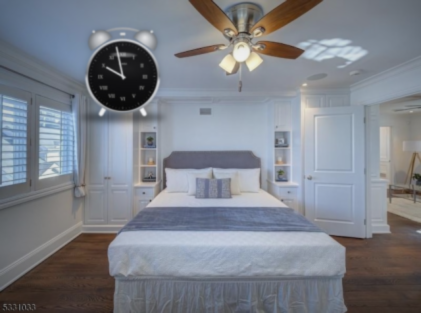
9:58
